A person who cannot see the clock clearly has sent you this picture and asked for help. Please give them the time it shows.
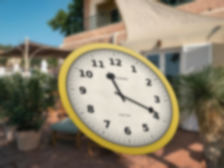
11:19
